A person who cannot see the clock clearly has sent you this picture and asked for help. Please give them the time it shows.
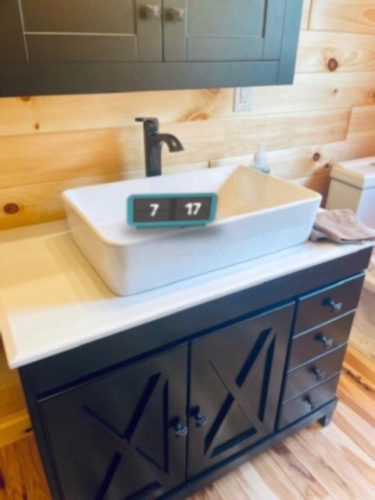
7:17
